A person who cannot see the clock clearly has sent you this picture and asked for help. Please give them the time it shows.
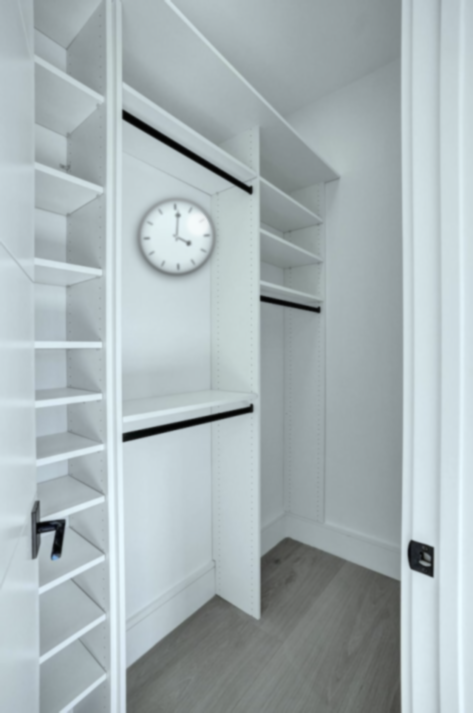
4:01
